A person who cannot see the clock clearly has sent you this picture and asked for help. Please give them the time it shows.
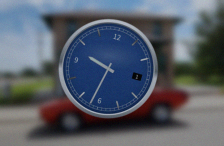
9:32
